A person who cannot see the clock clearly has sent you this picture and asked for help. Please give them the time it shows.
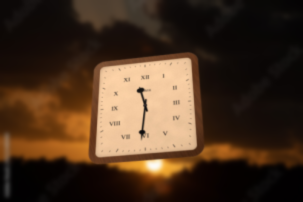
11:31
